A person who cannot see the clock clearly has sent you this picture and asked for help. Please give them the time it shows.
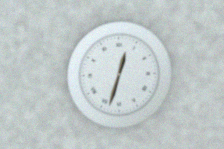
12:33
